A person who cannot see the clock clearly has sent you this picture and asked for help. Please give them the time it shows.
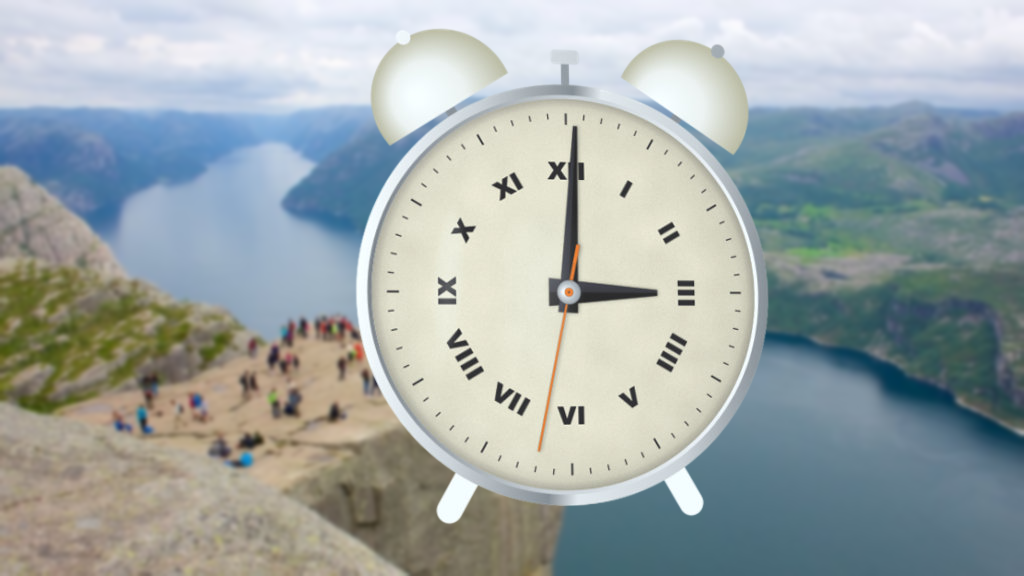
3:00:32
